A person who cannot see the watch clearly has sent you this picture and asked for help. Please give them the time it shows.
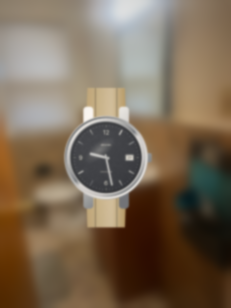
9:28
